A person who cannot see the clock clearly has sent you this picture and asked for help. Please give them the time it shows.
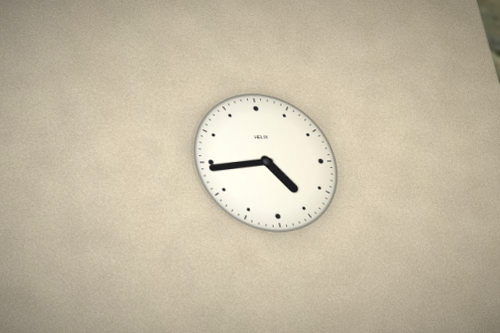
4:44
